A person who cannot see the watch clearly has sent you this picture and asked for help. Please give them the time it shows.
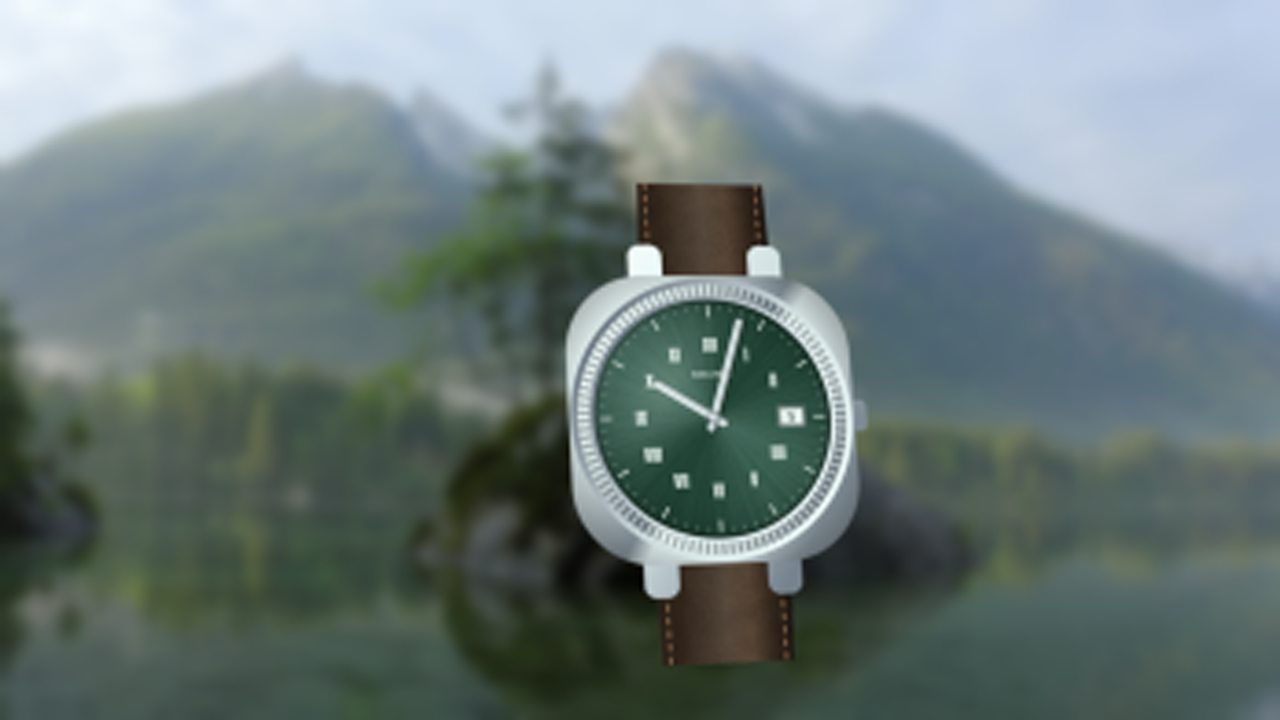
10:03
